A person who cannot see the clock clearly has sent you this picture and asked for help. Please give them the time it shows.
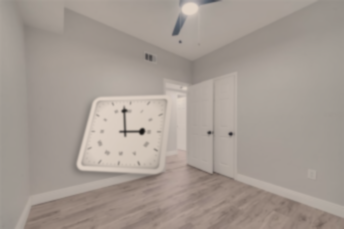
2:58
